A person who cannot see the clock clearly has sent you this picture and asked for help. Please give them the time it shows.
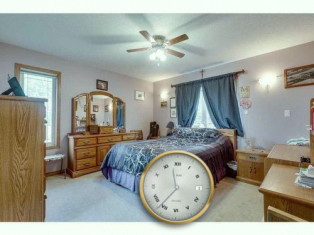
11:37
